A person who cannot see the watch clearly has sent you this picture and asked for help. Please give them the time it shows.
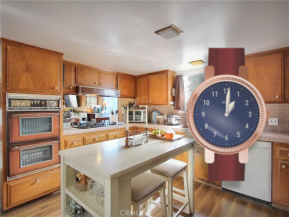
1:01
